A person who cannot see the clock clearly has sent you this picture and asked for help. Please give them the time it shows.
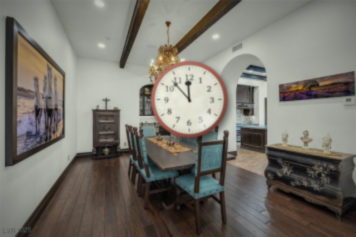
11:53
